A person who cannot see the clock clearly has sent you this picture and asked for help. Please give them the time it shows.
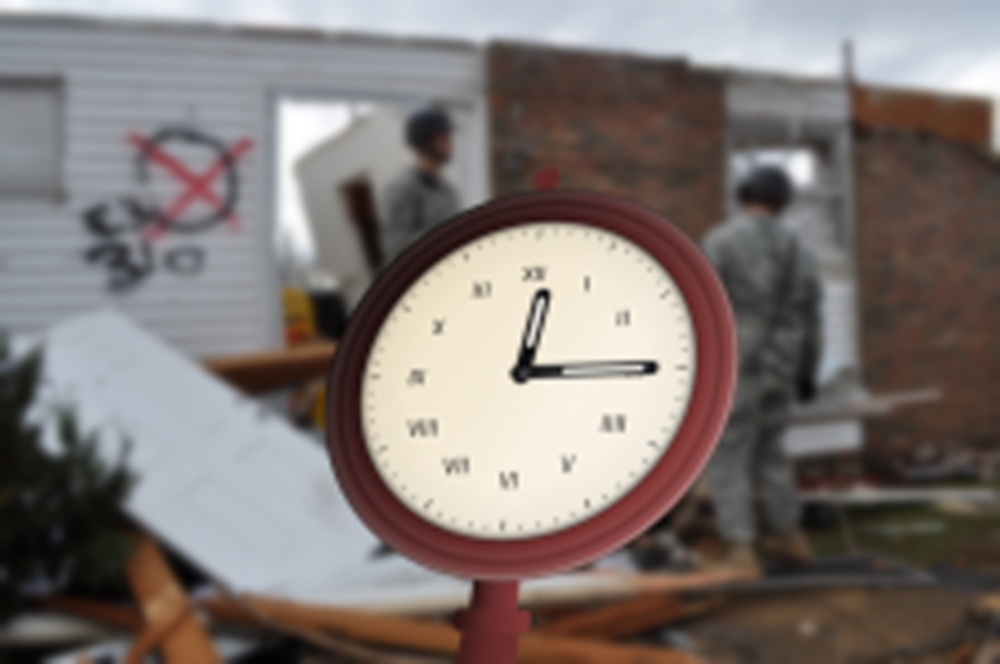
12:15
